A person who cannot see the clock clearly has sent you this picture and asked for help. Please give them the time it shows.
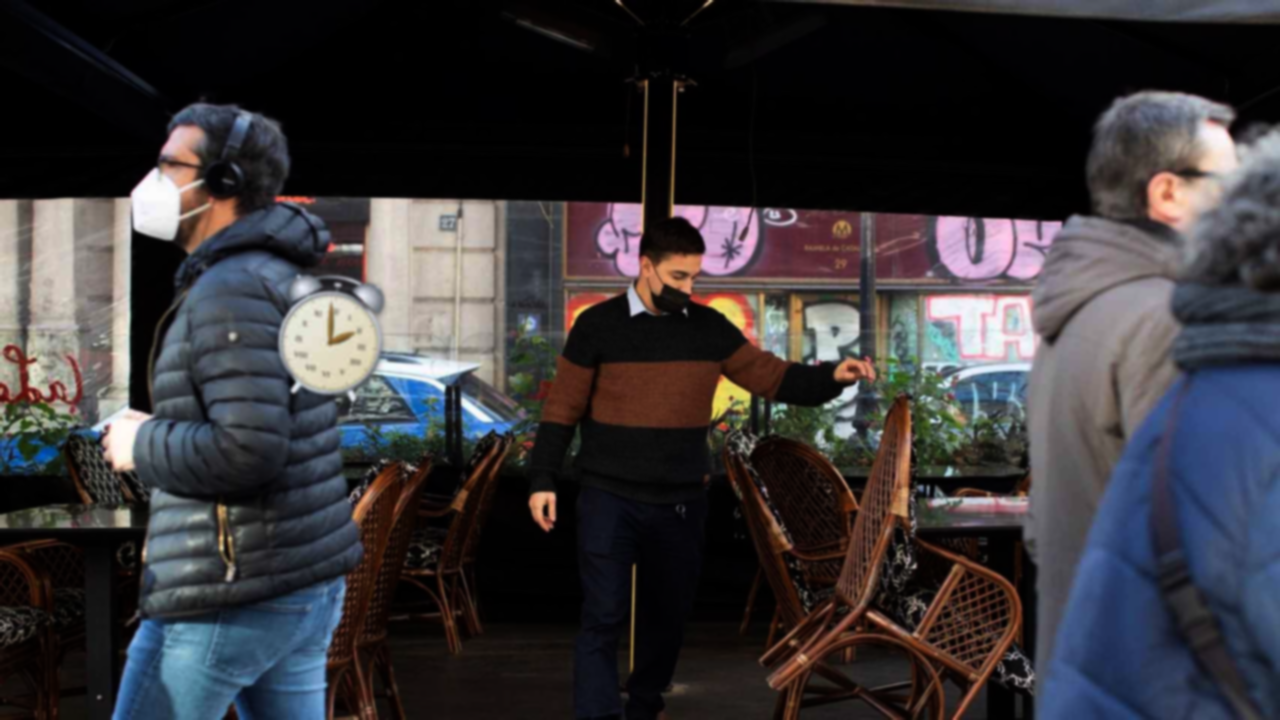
1:59
